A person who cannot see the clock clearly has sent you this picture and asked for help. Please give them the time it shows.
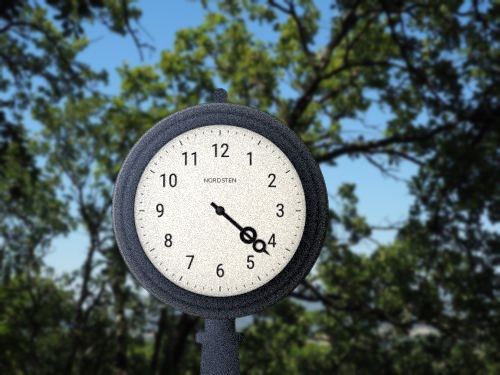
4:22
